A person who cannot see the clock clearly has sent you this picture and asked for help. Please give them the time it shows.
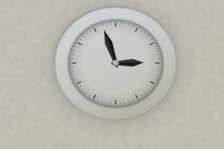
2:57
